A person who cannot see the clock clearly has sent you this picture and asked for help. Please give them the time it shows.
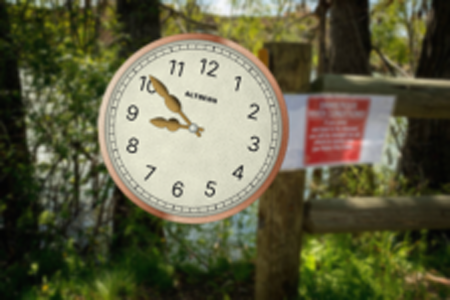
8:51
